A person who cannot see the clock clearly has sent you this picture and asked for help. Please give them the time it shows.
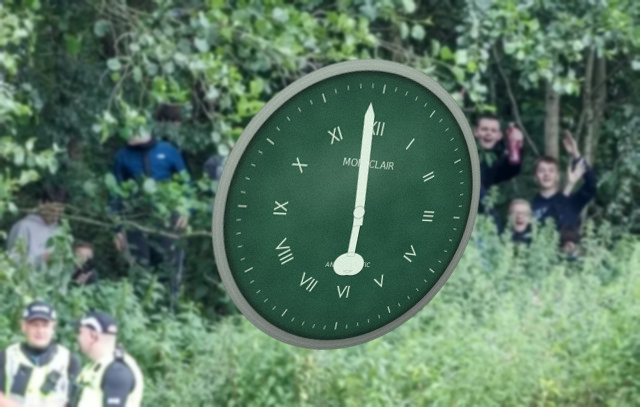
5:59
